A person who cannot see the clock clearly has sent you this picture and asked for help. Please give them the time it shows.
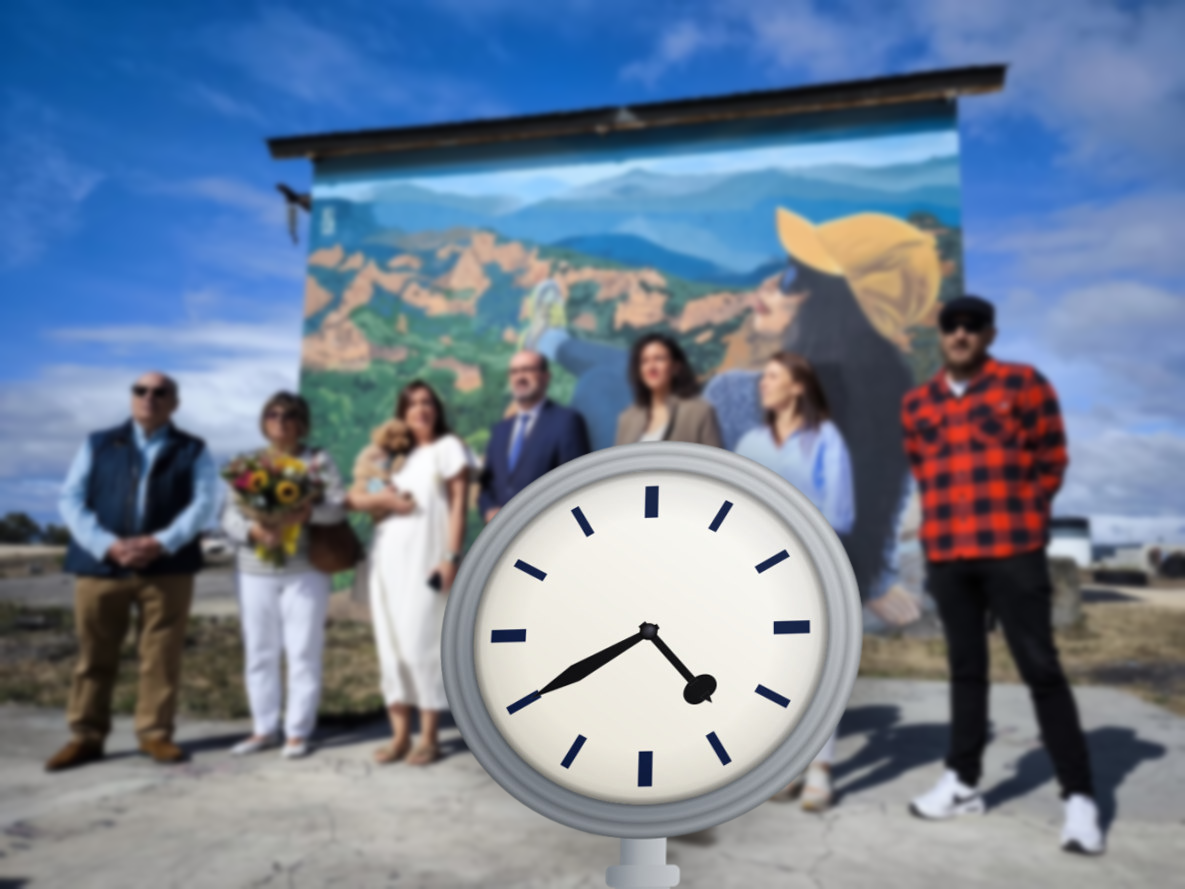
4:40
